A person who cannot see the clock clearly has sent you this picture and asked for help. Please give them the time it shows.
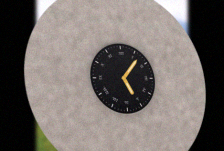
5:07
